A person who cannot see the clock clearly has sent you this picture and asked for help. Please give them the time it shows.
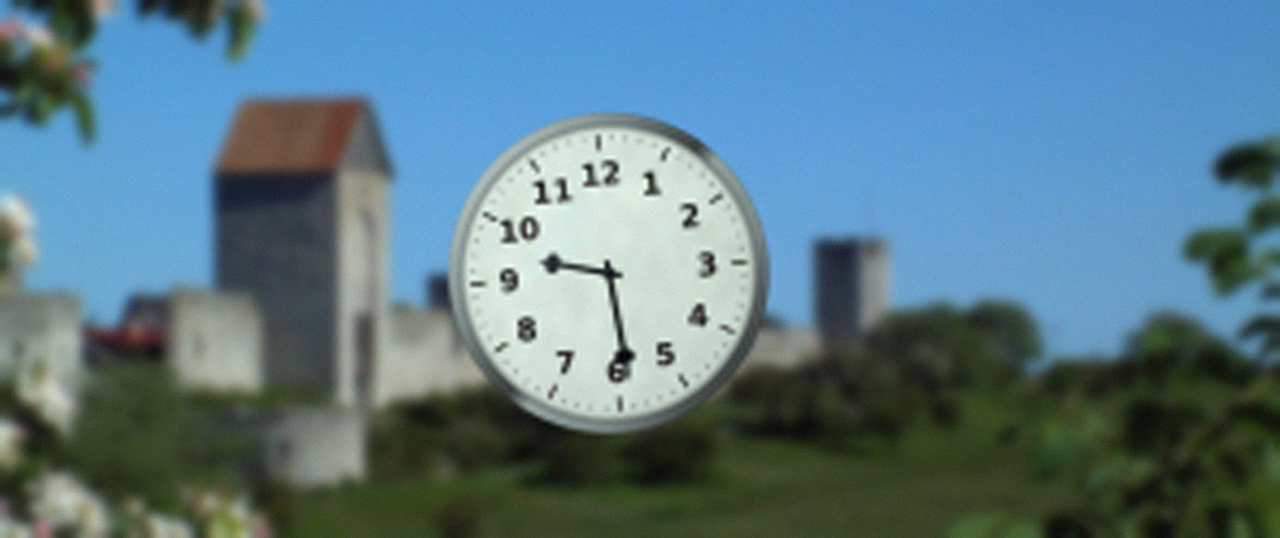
9:29
